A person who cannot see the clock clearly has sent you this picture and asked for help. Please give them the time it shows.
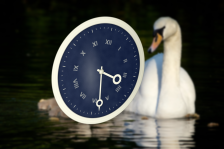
3:28
